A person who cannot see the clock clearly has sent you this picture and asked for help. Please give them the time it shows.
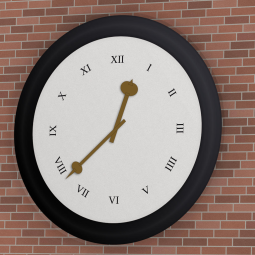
12:38
